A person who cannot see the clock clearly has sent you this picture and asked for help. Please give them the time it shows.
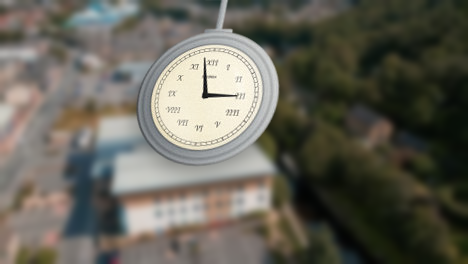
2:58
